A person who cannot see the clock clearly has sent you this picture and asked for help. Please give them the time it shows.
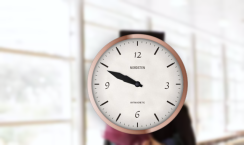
9:49
